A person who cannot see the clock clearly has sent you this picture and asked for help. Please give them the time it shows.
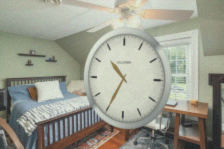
10:35
